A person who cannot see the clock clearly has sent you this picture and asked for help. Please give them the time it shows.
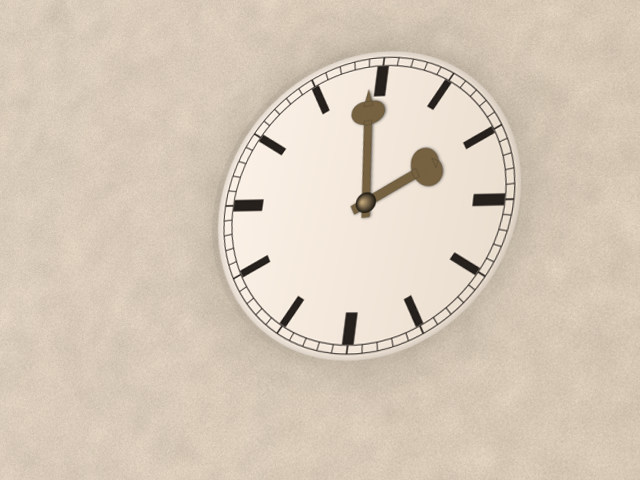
1:59
